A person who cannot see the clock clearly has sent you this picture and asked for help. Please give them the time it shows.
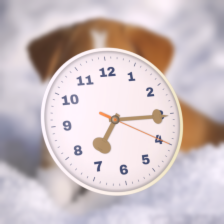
7:15:20
